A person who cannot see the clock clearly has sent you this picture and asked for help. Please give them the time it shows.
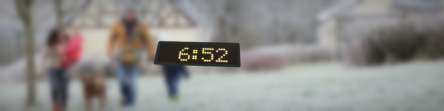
6:52
